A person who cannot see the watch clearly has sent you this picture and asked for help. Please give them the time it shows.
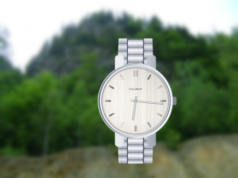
6:16
